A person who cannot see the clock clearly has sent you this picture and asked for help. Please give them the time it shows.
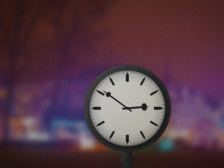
2:51
